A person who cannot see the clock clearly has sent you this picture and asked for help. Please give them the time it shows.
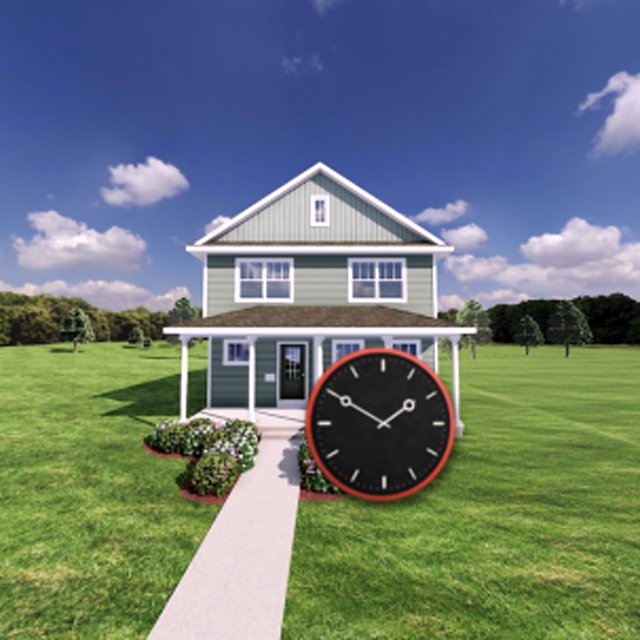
1:50
